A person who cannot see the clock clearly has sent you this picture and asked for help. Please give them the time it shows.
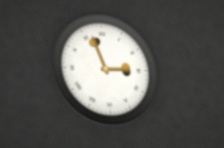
2:57
